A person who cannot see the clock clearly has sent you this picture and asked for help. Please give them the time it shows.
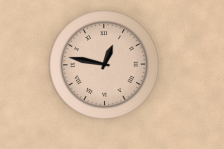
12:47
